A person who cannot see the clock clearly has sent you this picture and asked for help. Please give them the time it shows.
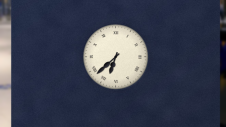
6:38
